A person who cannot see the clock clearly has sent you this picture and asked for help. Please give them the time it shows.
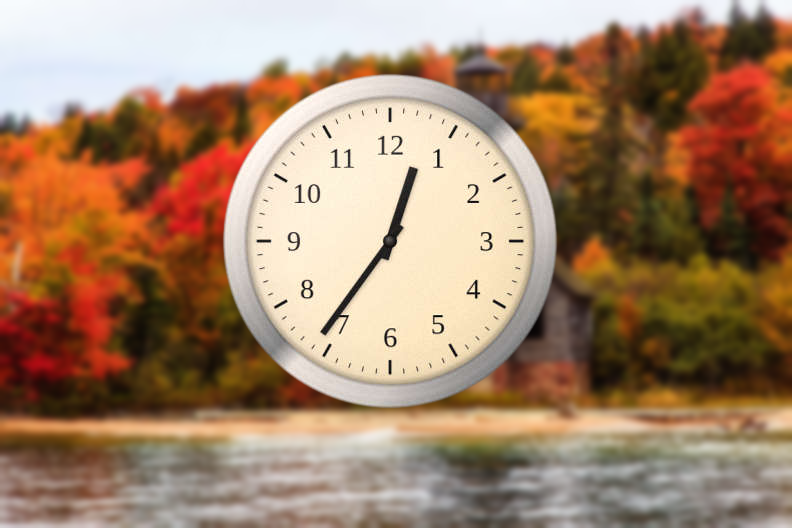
12:36
